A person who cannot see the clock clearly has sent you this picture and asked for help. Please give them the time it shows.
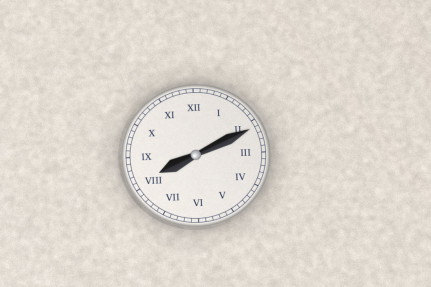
8:11
